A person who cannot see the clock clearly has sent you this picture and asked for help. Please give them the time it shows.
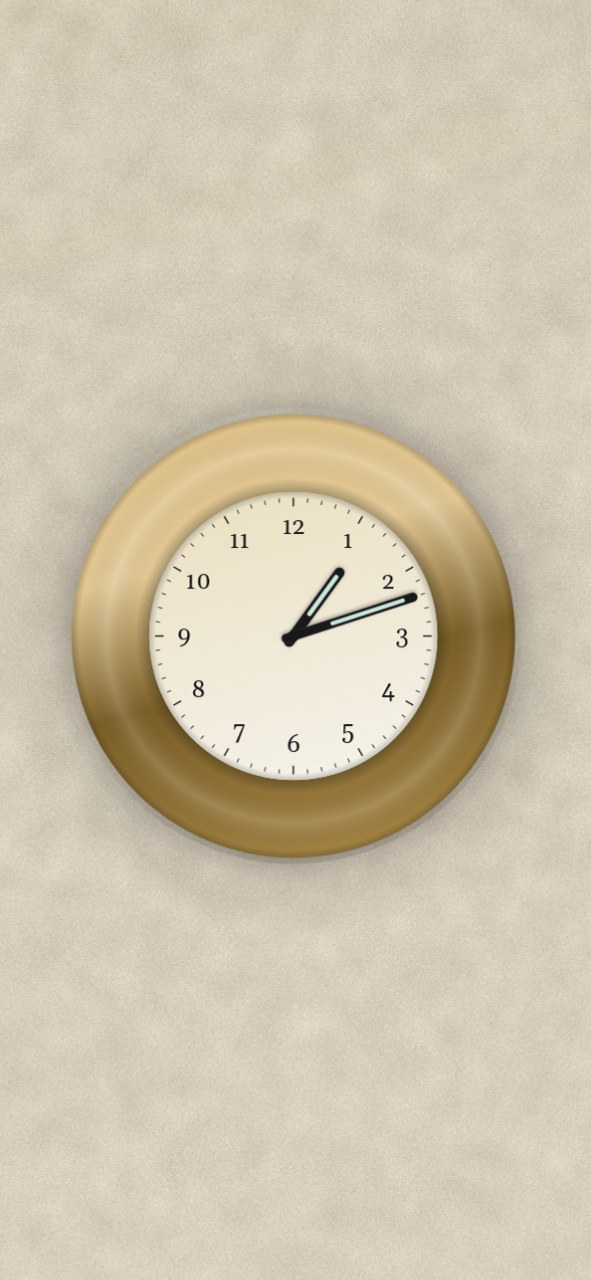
1:12
